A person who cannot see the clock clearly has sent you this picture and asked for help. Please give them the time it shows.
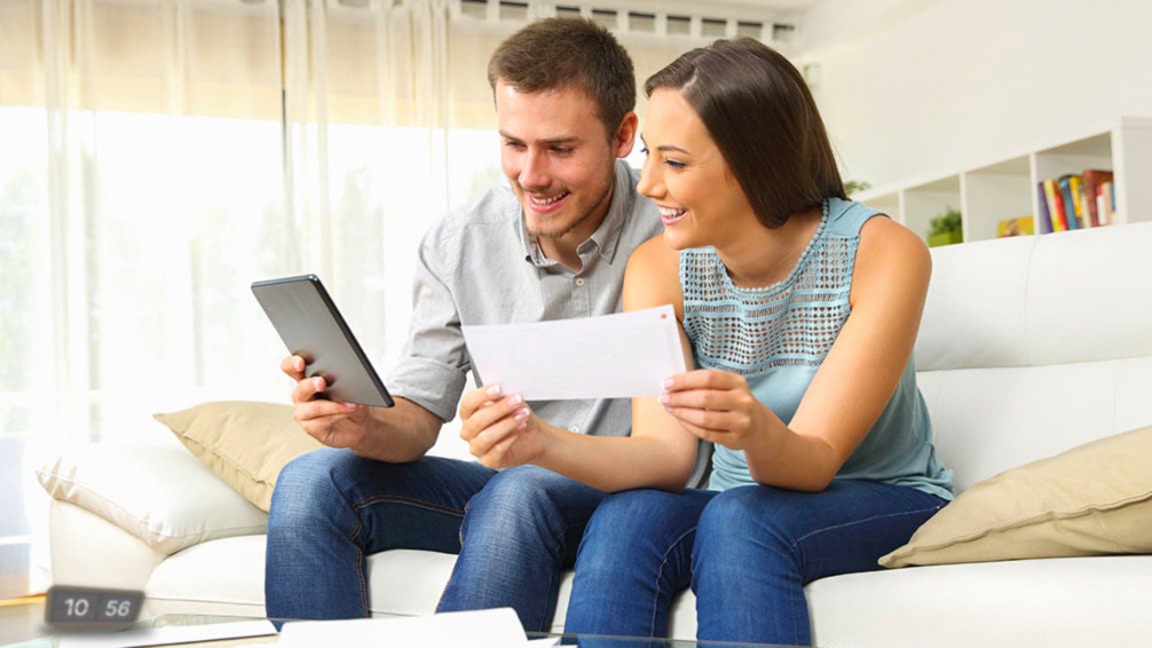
10:56
